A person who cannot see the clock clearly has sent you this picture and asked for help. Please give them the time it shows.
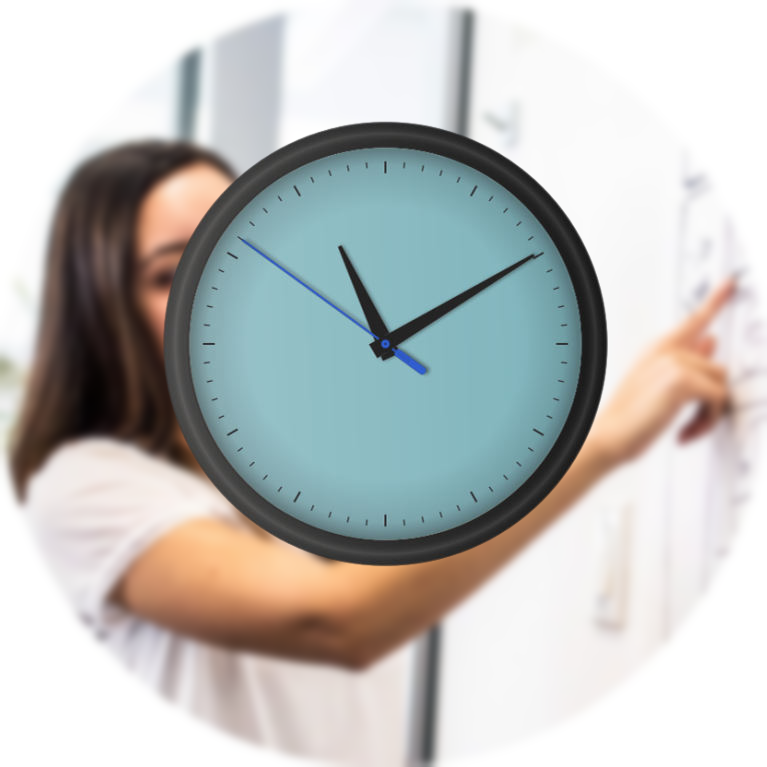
11:09:51
